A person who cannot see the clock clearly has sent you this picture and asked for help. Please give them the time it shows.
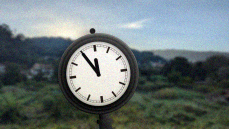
11:55
